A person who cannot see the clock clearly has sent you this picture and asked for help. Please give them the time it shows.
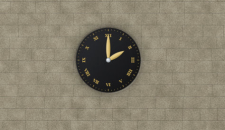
2:00
